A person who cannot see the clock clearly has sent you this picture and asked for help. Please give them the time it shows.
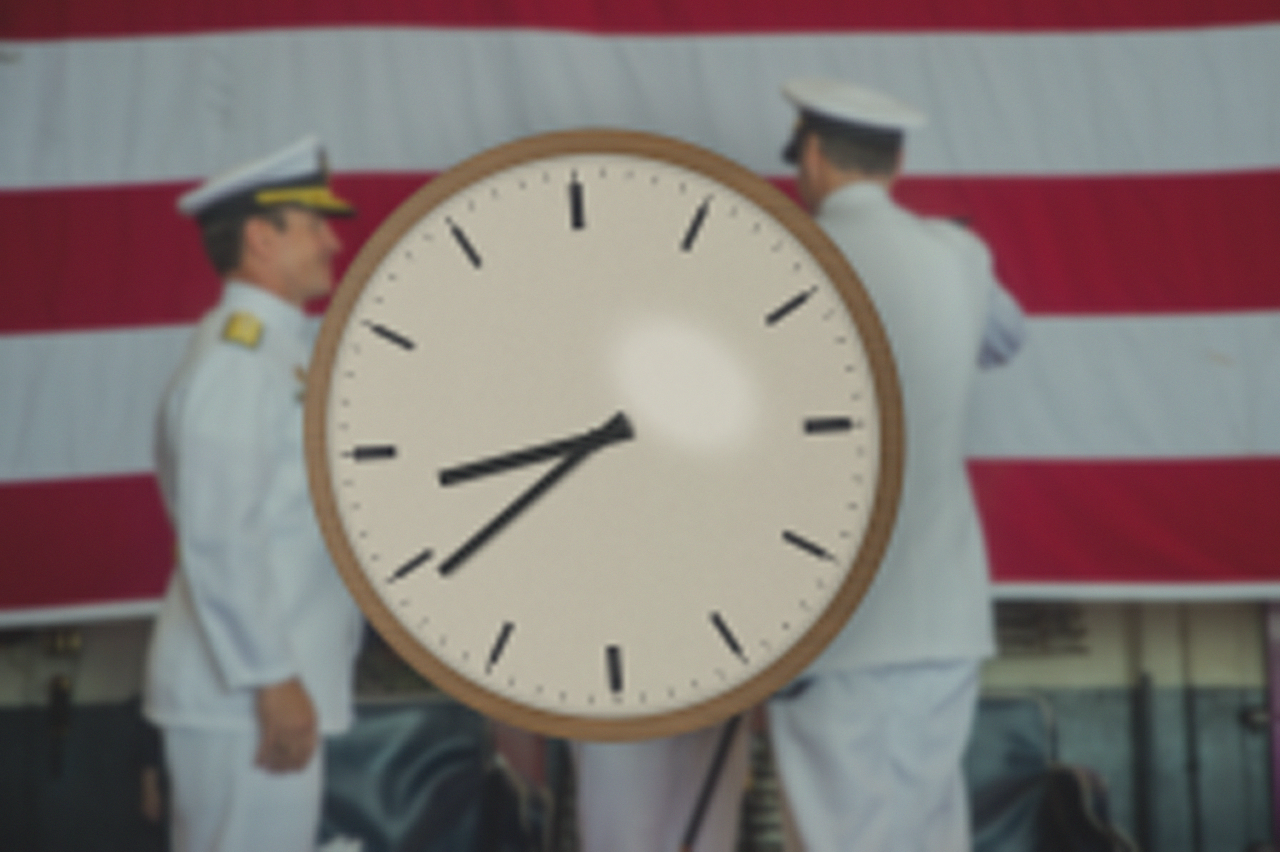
8:39
